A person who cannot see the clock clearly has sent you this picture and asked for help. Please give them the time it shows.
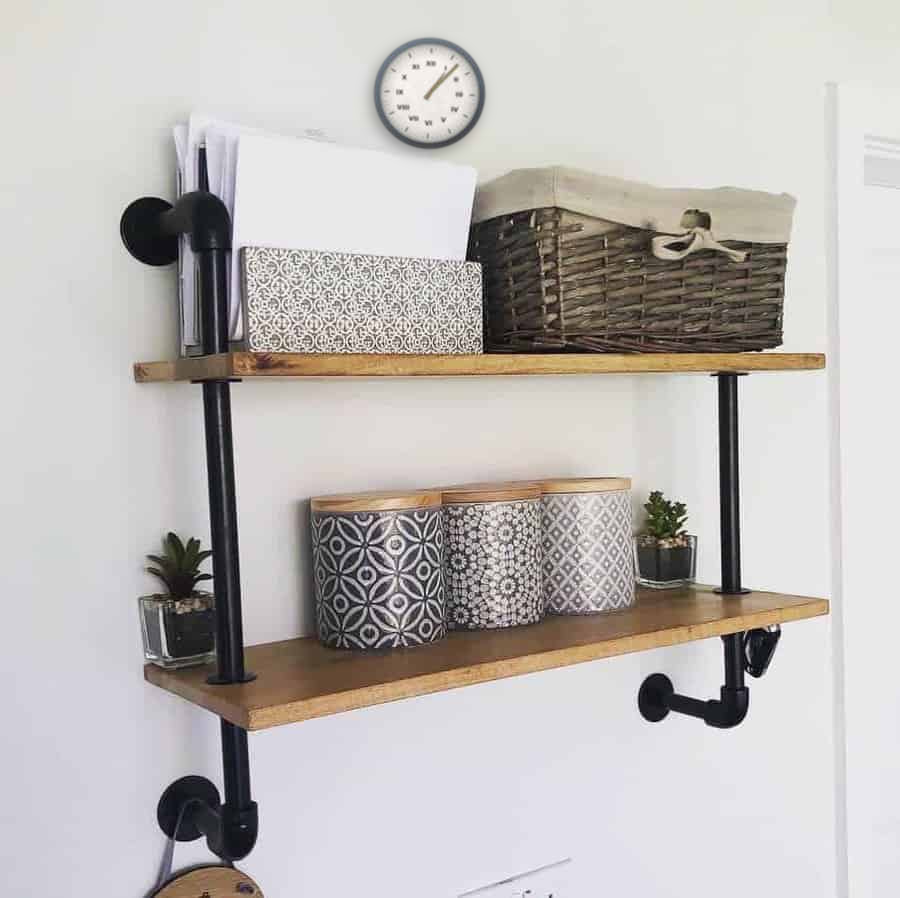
1:07
